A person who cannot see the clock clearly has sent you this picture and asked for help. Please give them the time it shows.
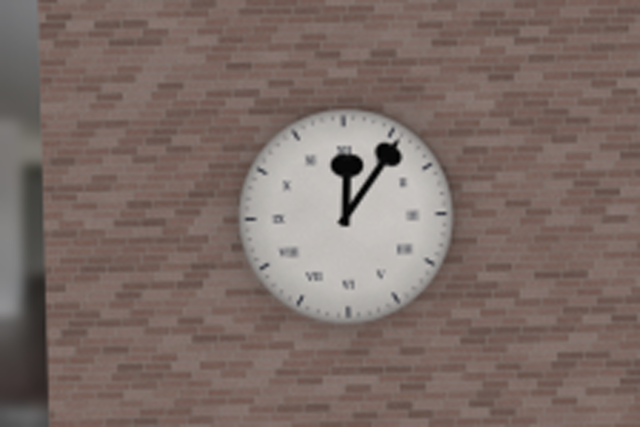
12:06
